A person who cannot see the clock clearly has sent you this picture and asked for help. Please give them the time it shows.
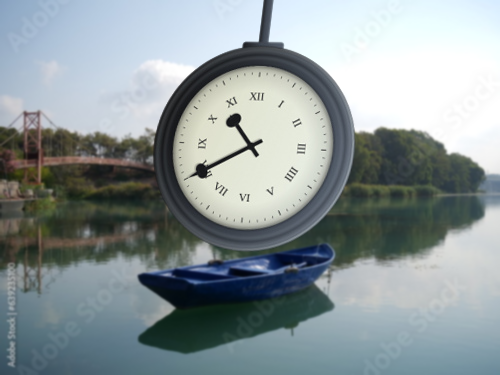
10:40
